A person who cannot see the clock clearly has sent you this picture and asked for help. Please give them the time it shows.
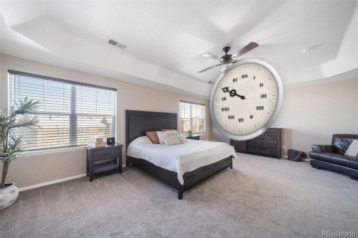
9:49
